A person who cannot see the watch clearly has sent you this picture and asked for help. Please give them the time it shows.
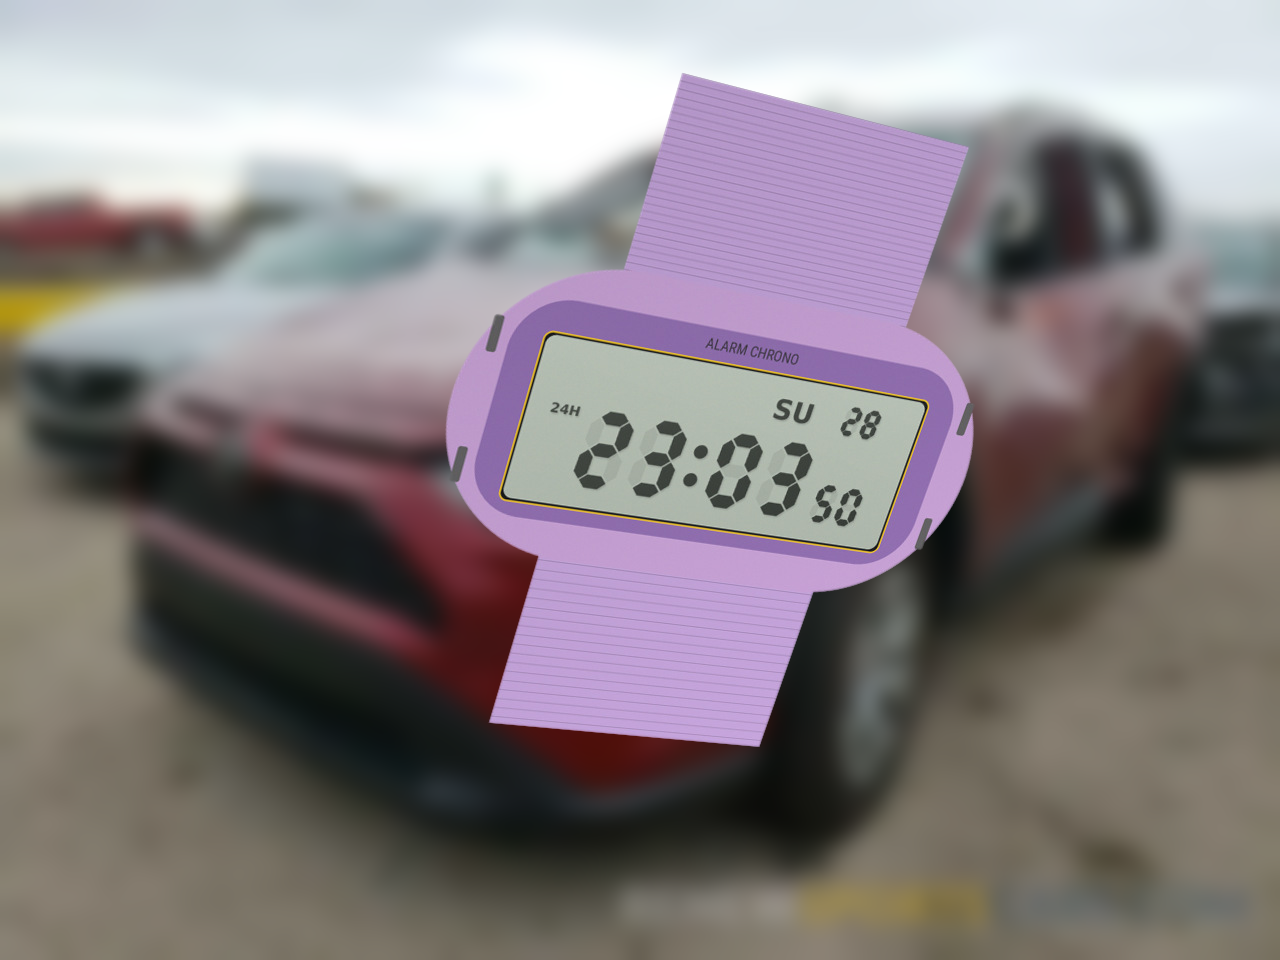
23:03:50
